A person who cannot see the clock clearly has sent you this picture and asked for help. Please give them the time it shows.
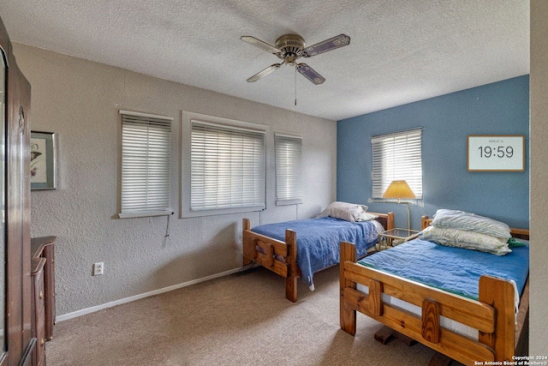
19:59
